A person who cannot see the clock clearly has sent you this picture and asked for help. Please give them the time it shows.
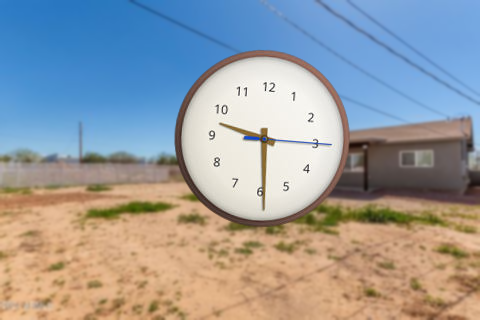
9:29:15
